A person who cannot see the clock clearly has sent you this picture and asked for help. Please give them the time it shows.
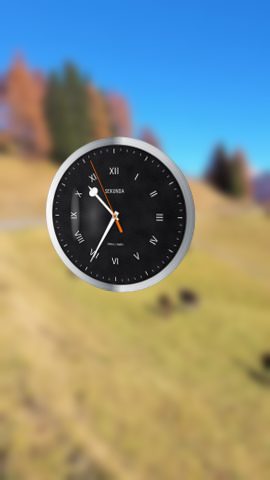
10:34:56
